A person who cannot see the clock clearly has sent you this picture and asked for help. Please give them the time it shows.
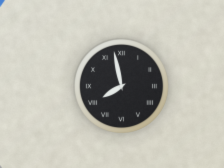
7:58
